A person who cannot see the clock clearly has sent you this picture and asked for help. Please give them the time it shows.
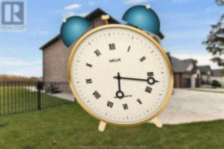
6:17
